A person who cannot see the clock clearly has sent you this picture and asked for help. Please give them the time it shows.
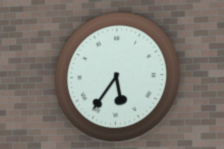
5:36
